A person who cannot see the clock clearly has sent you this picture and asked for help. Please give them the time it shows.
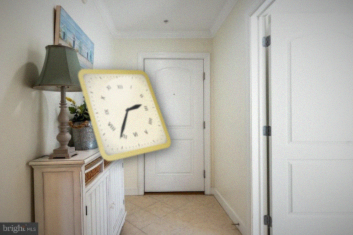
2:36
